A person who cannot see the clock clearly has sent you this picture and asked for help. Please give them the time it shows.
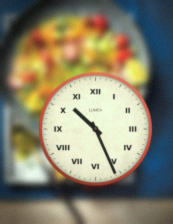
10:26
